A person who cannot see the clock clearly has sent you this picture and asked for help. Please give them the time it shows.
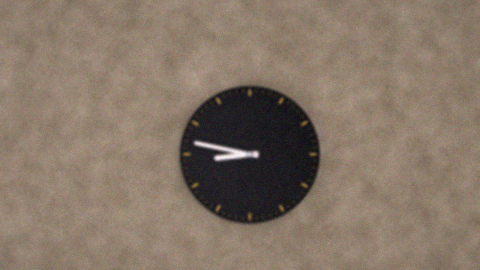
8:47
